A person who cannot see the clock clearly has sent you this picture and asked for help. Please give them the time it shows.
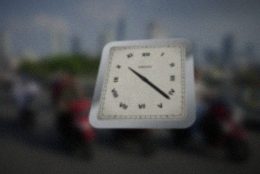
10:22
